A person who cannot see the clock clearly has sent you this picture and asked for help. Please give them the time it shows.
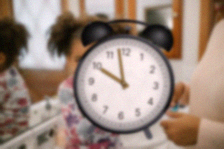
9:58
